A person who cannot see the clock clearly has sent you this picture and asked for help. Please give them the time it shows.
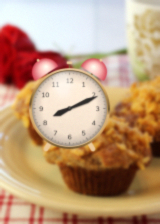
8:11
